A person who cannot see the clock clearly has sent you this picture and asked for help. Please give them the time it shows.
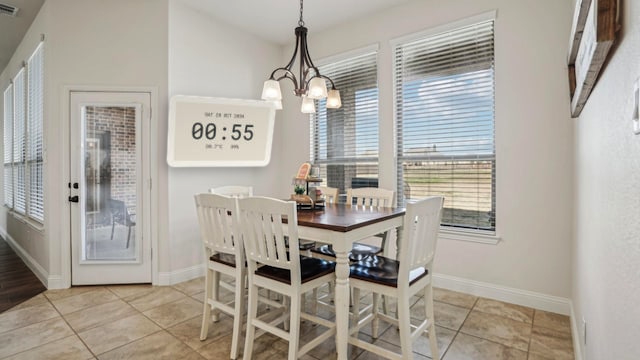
0:55
